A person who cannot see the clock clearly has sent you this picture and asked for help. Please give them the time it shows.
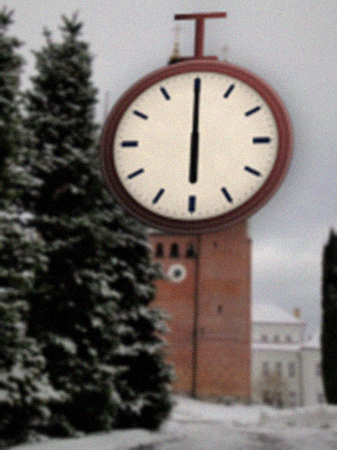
6:00
